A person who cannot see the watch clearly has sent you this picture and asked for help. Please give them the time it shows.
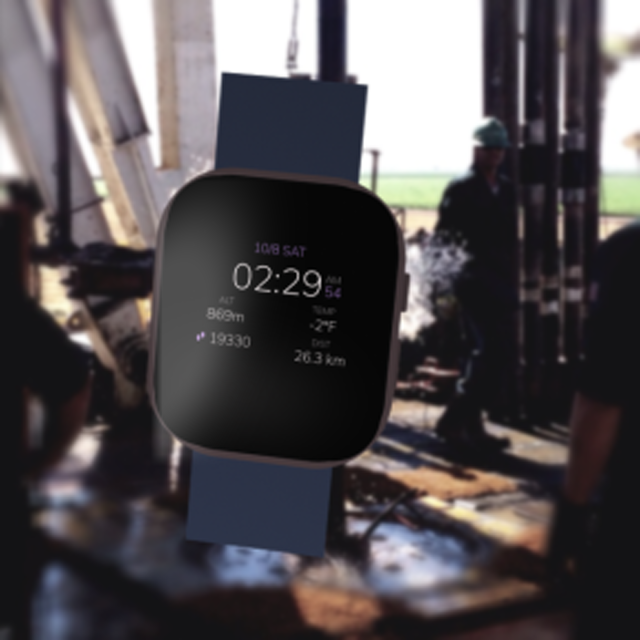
2:29
